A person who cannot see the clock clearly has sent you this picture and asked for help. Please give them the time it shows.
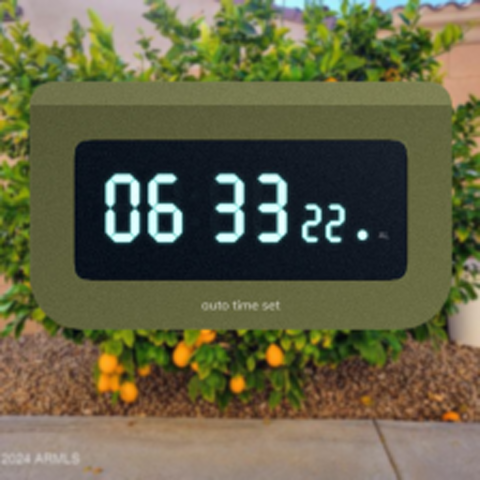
6:33:22
